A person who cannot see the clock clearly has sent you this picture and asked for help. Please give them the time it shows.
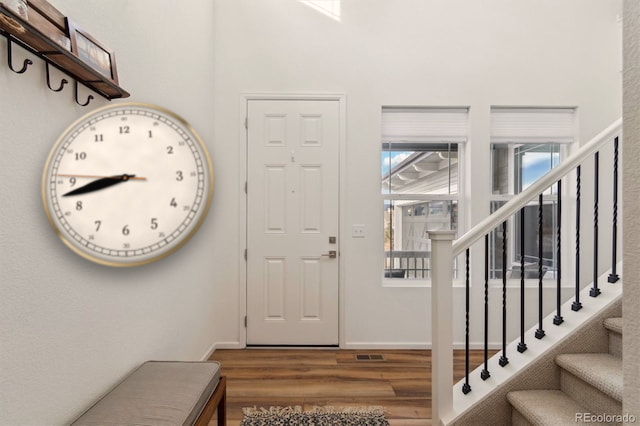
8:42:46
